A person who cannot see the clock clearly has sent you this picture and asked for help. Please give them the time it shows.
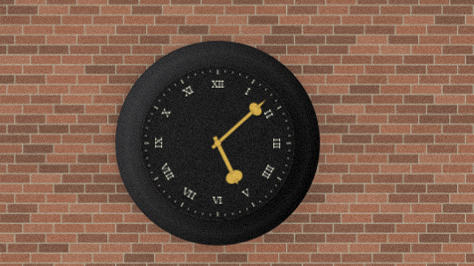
5:08
